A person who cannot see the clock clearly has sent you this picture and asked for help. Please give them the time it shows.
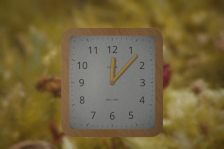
12:07
